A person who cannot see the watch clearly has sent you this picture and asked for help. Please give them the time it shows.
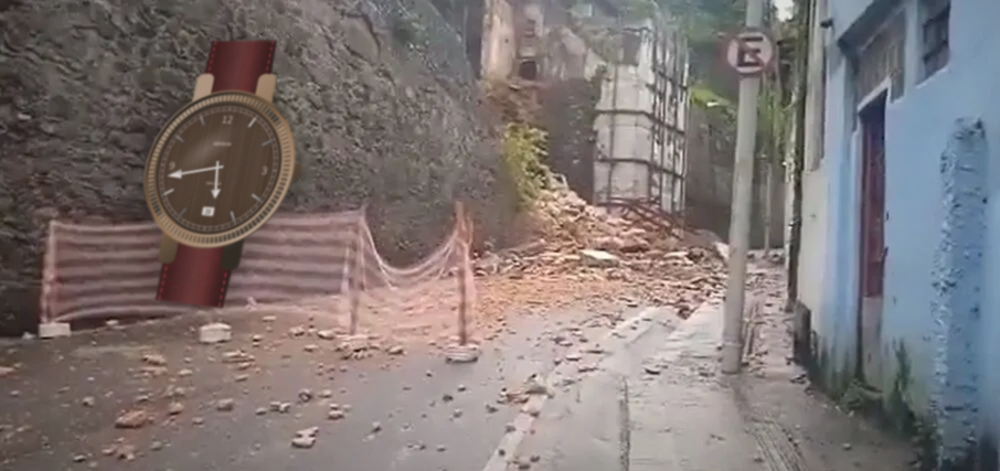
5:43
